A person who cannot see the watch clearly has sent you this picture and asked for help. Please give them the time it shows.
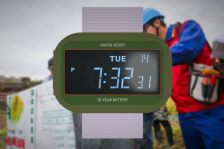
7:32:31
